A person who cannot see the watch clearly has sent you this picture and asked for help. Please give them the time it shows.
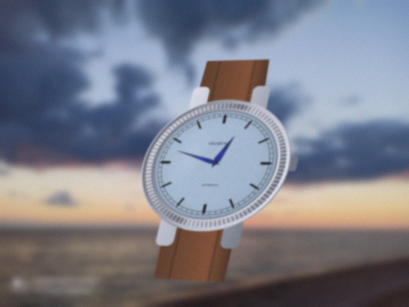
12:48
